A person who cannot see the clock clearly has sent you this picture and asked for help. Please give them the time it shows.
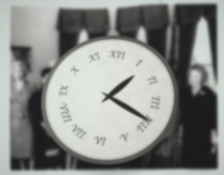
1:19
